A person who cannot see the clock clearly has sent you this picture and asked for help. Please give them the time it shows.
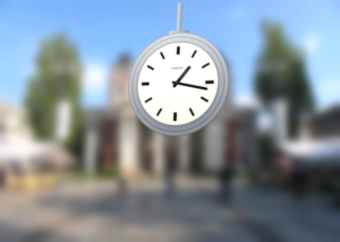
1:17
